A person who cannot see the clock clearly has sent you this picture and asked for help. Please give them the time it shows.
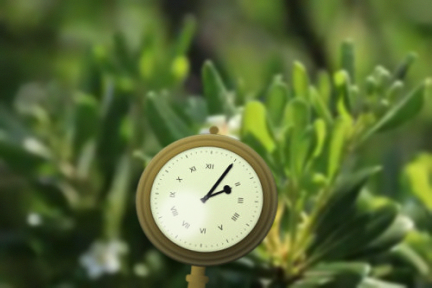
2:05
